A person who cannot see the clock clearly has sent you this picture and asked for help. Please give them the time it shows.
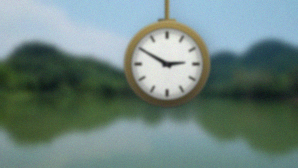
2:50
